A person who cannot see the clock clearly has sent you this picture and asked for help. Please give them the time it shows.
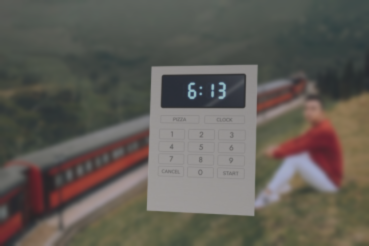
6:13
